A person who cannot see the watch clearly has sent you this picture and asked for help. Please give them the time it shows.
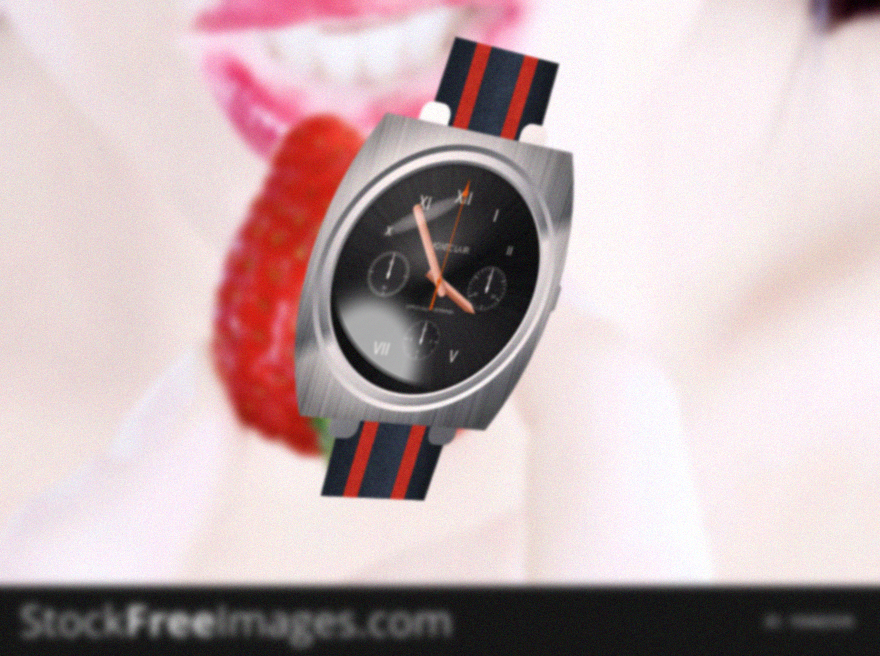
3:54
